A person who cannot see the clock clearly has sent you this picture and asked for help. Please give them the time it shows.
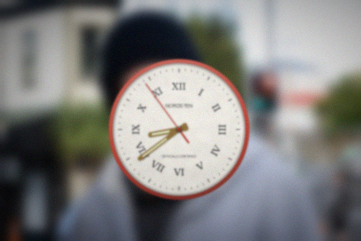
8:38:54
